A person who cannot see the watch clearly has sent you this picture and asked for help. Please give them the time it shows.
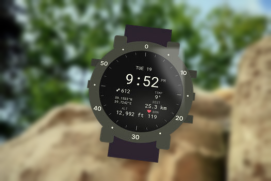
9:52
